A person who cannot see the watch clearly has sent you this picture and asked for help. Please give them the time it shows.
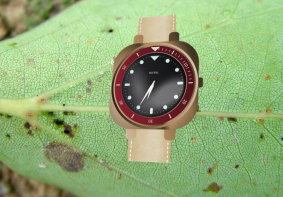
6:35
